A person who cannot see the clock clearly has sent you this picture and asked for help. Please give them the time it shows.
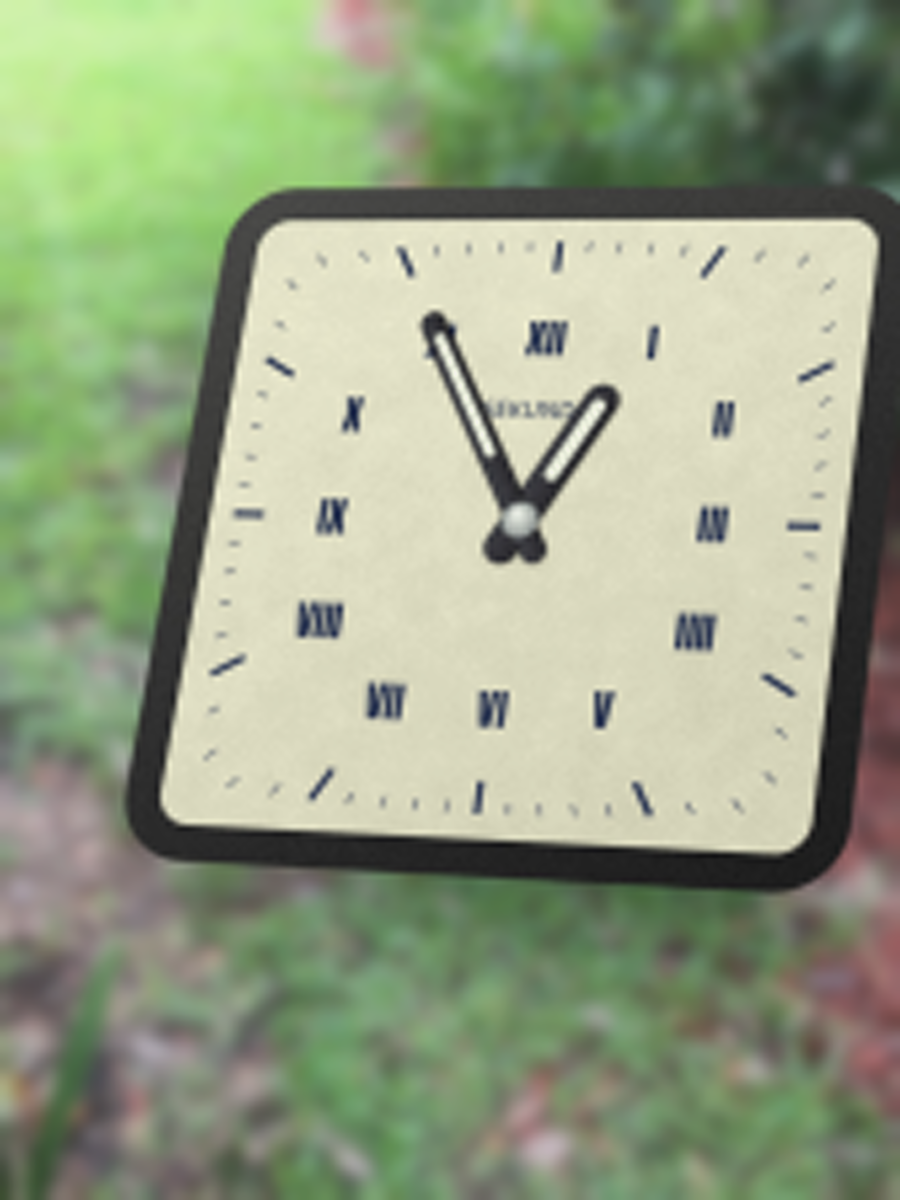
12:55
